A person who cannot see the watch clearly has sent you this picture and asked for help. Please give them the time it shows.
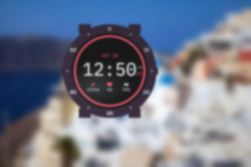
12:50
